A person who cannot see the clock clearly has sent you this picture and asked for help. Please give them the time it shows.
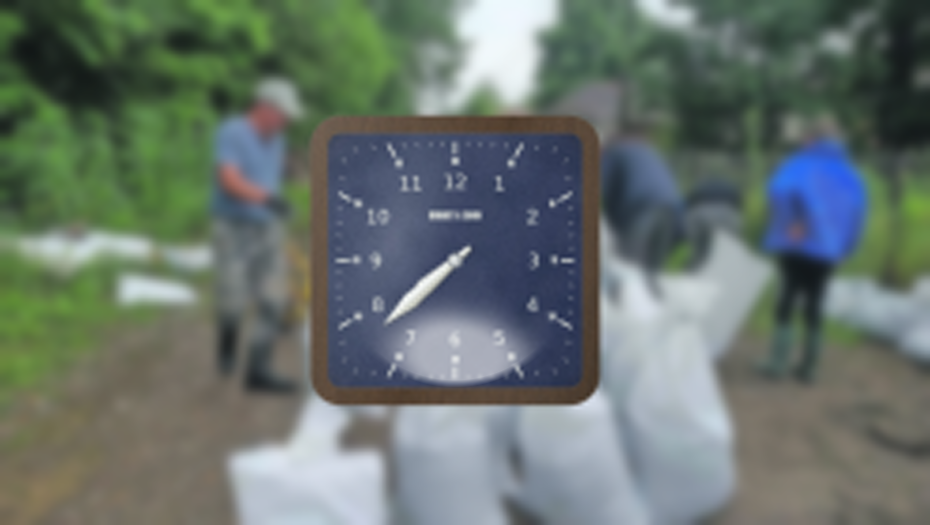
7:38
